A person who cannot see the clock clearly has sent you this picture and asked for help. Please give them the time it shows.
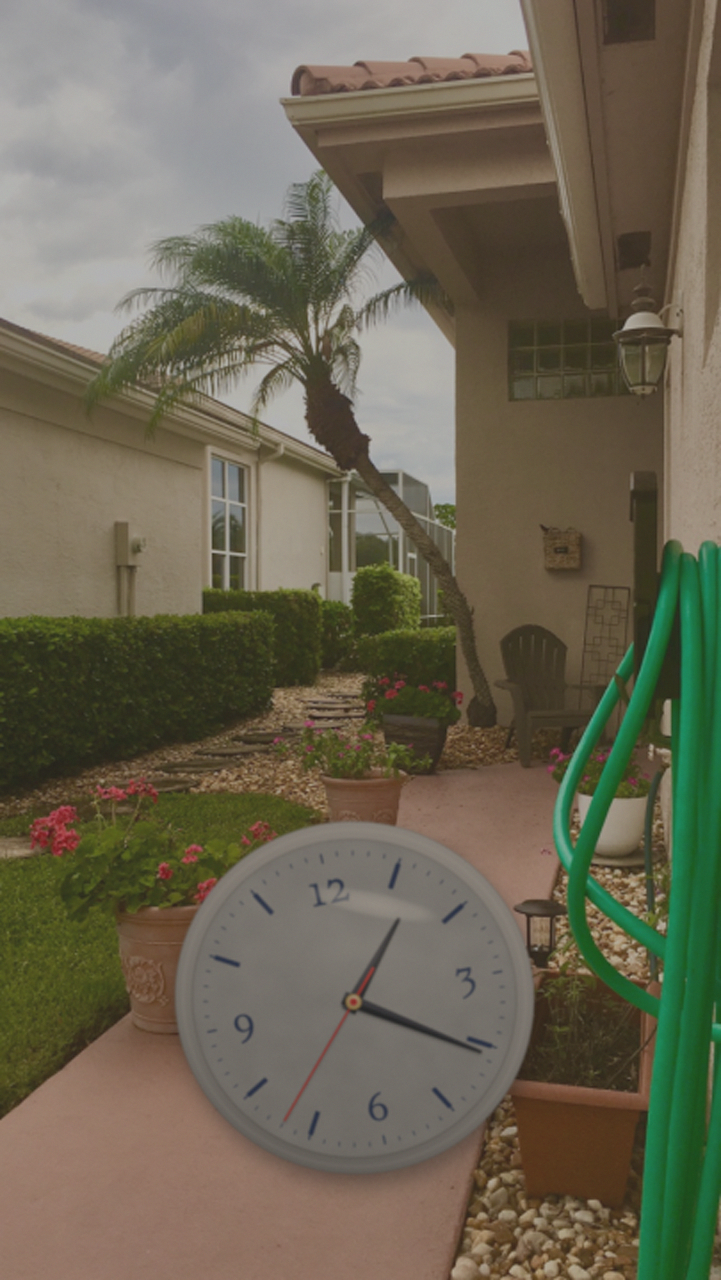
1:20:37
